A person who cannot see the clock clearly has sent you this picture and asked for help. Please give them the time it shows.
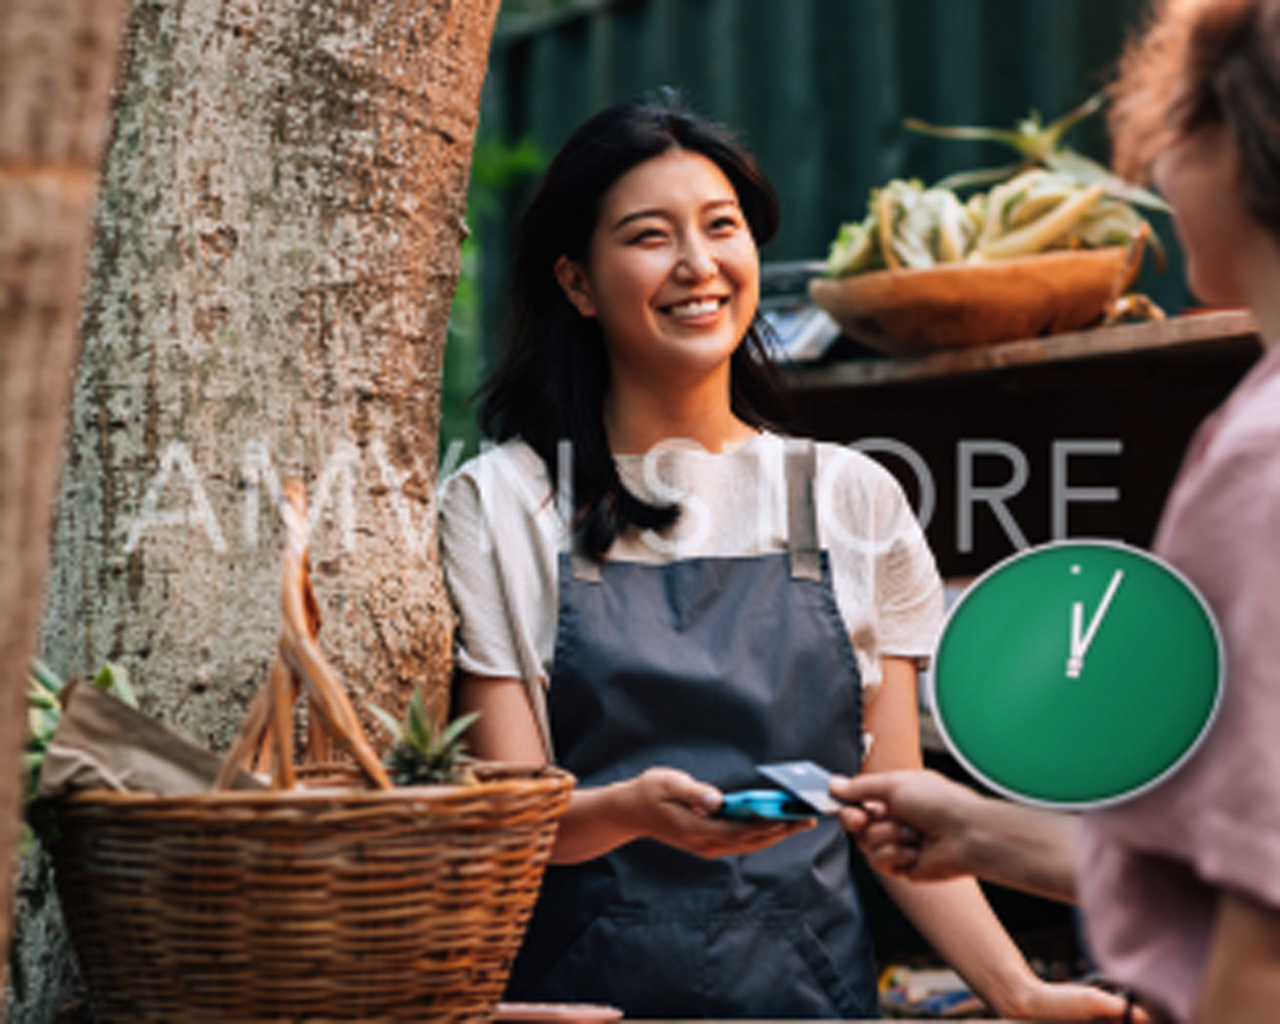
12:04
